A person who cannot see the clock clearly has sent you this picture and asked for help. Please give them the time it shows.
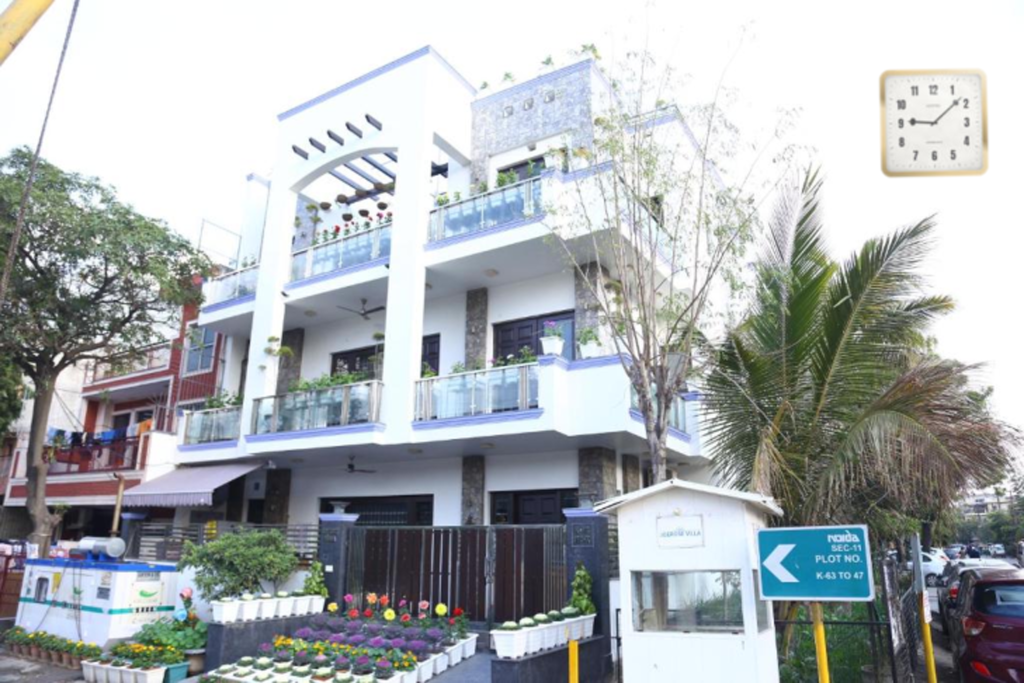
9:08
